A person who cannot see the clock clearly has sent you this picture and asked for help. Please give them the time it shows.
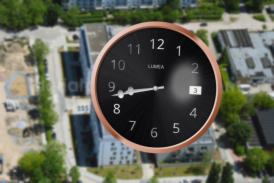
8:43
